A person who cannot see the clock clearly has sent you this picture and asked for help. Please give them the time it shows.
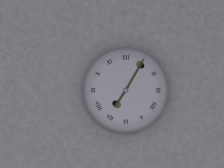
7:05
